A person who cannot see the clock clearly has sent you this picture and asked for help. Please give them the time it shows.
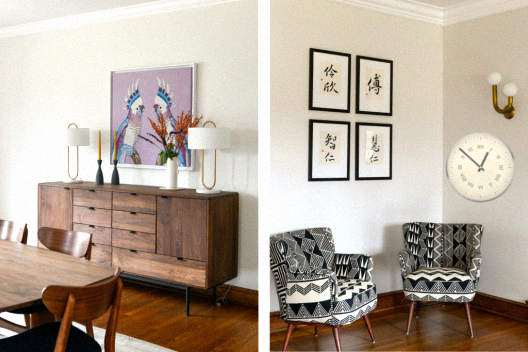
12:52
